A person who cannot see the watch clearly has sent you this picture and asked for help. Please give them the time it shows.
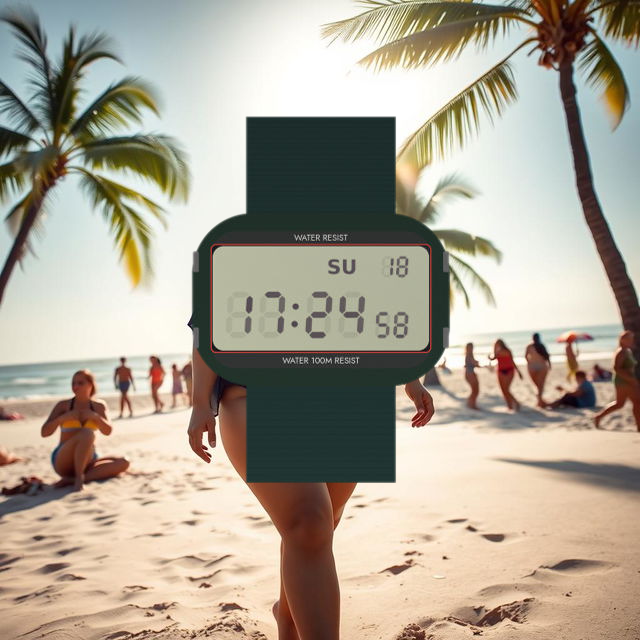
17:24:58
